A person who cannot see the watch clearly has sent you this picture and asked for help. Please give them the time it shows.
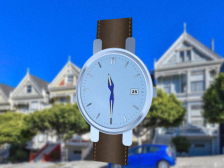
11:30
